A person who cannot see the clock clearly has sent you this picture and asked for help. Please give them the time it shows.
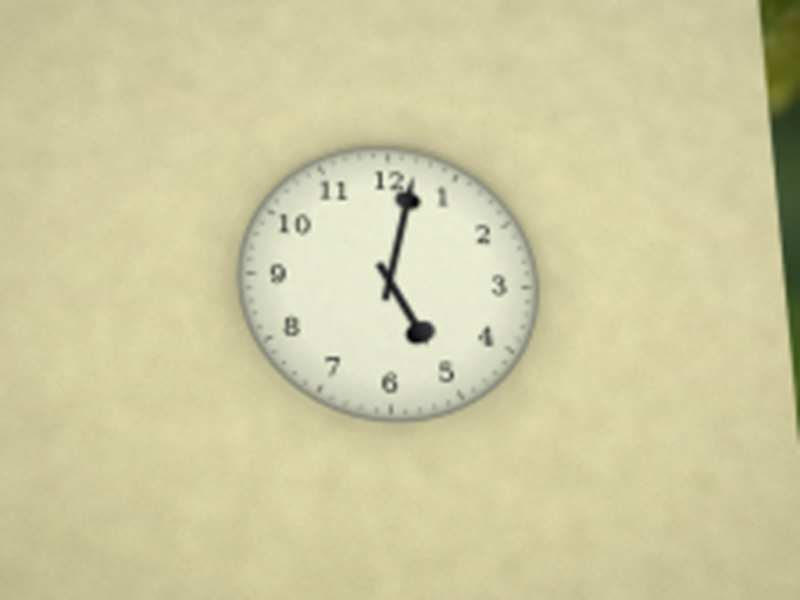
5:02
